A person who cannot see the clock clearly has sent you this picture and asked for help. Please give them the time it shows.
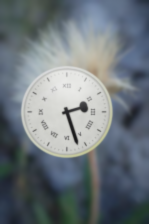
2:27
